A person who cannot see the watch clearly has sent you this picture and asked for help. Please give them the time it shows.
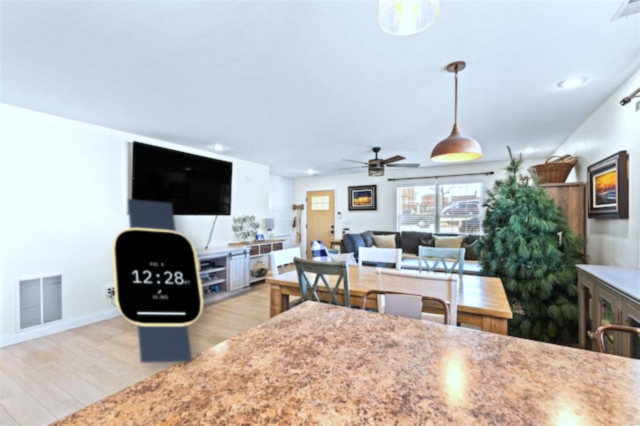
12:28
